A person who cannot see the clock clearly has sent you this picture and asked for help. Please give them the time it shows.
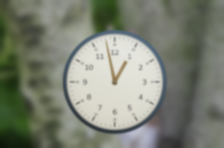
12:58
